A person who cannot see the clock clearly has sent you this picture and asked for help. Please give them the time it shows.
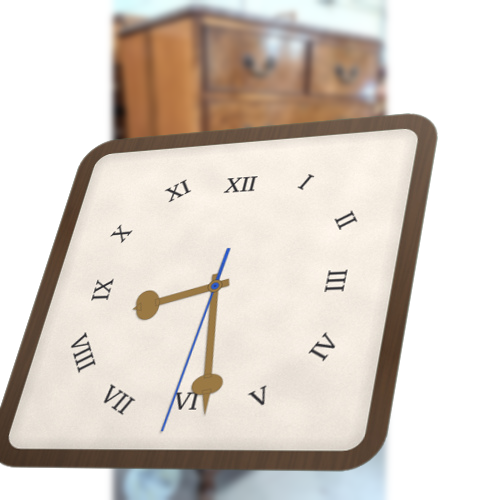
8:28:31
